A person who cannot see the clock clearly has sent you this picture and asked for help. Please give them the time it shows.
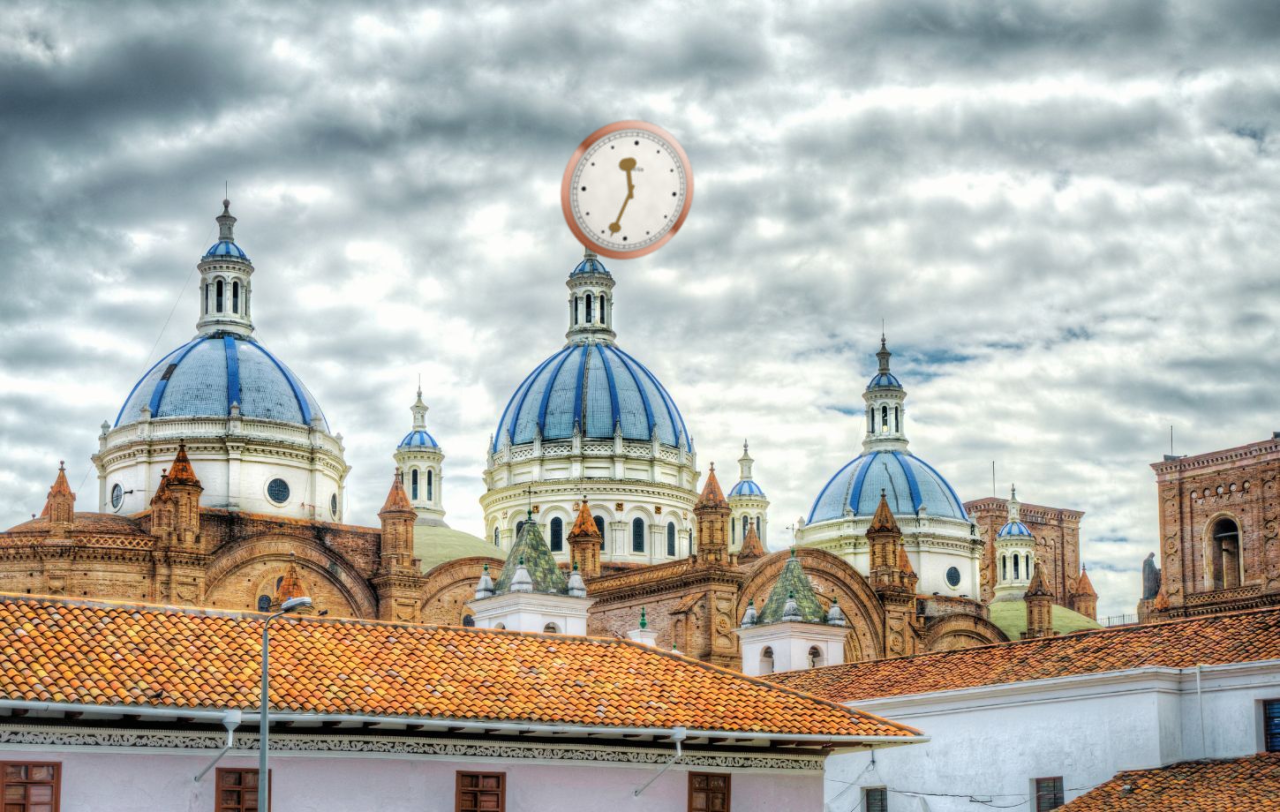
11:33
